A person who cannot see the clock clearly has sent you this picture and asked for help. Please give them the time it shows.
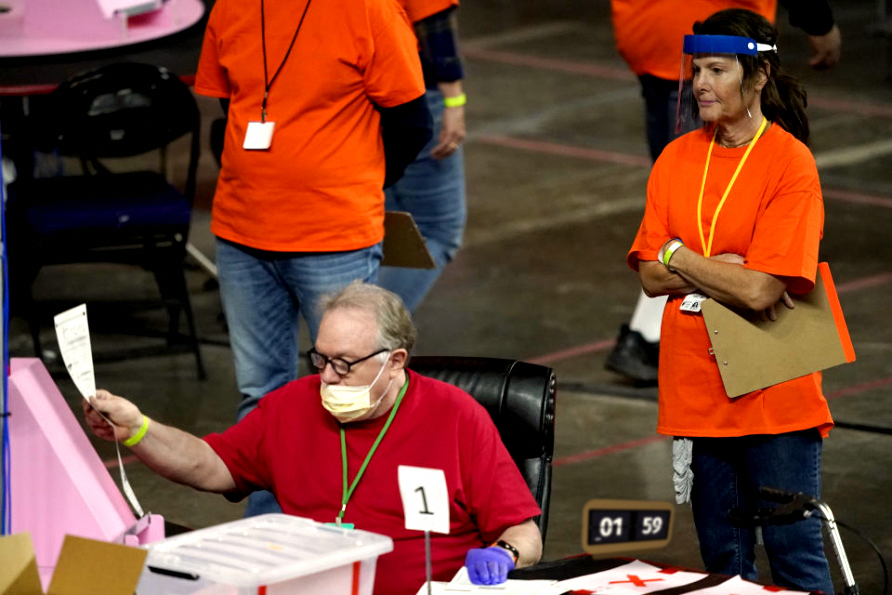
1:59
